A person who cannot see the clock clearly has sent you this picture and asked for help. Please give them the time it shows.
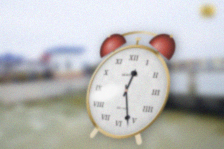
12:27
